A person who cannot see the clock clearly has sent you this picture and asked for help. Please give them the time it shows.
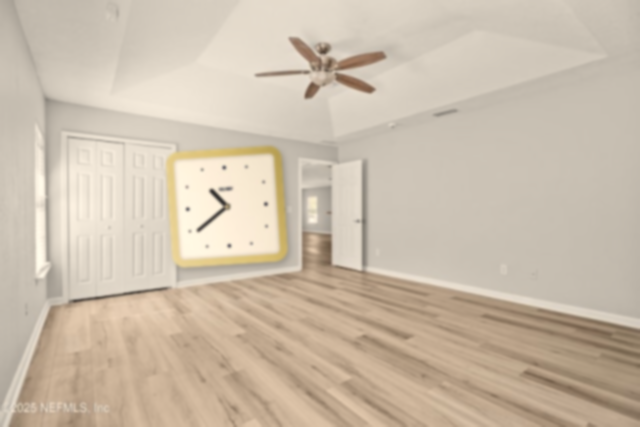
10:39
